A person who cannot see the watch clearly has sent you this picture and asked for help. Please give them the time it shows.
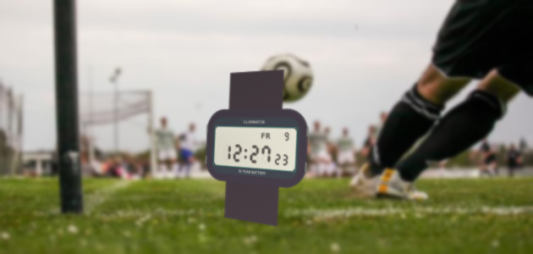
12:27:23
